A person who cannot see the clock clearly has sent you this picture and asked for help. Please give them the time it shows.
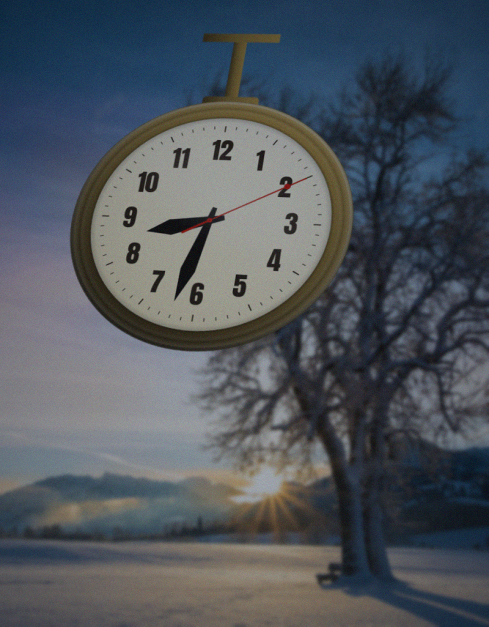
8:32:10
